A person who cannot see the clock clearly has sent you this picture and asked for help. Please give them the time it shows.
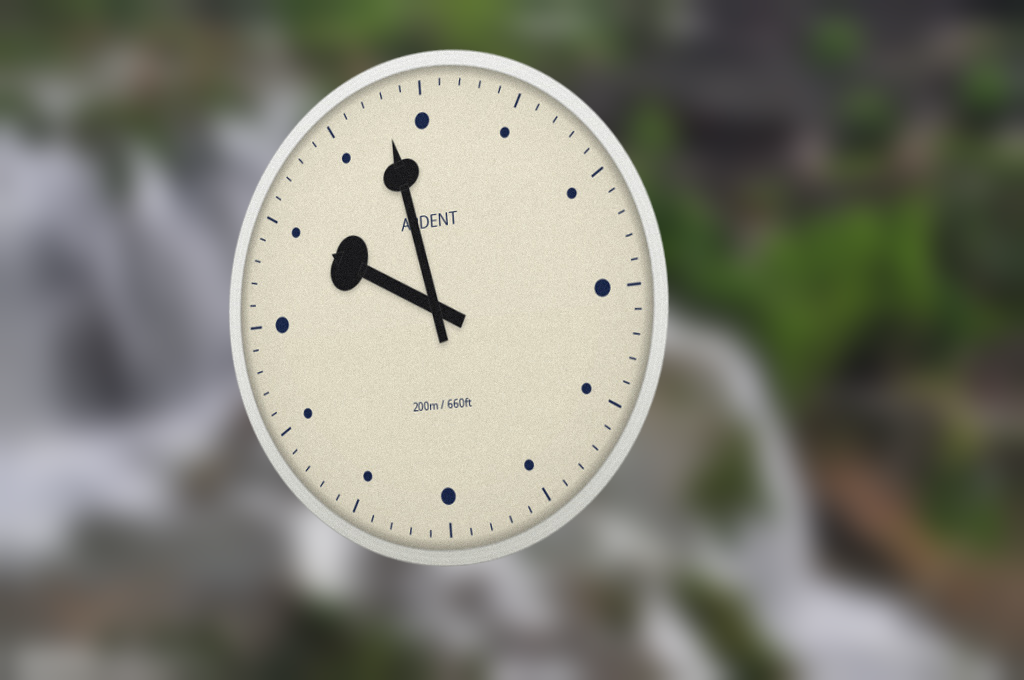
9:58
